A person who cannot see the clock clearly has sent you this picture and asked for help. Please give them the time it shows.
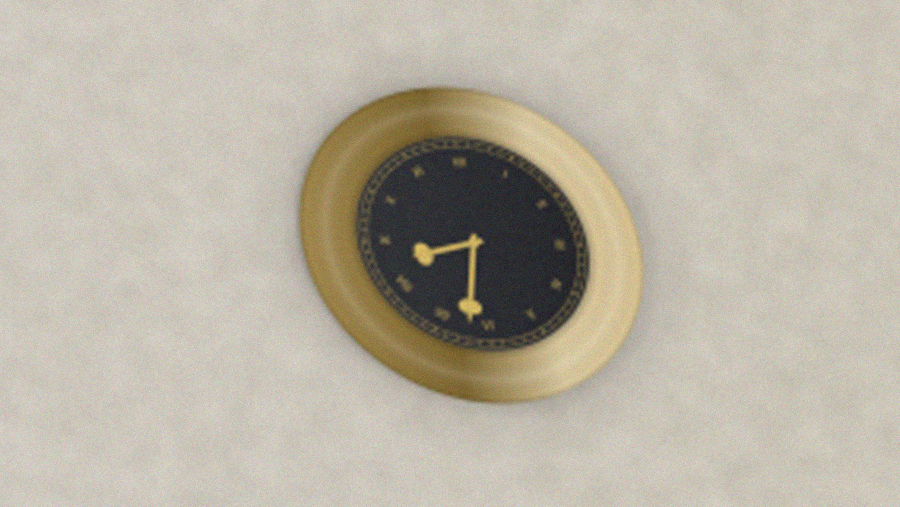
8:32
